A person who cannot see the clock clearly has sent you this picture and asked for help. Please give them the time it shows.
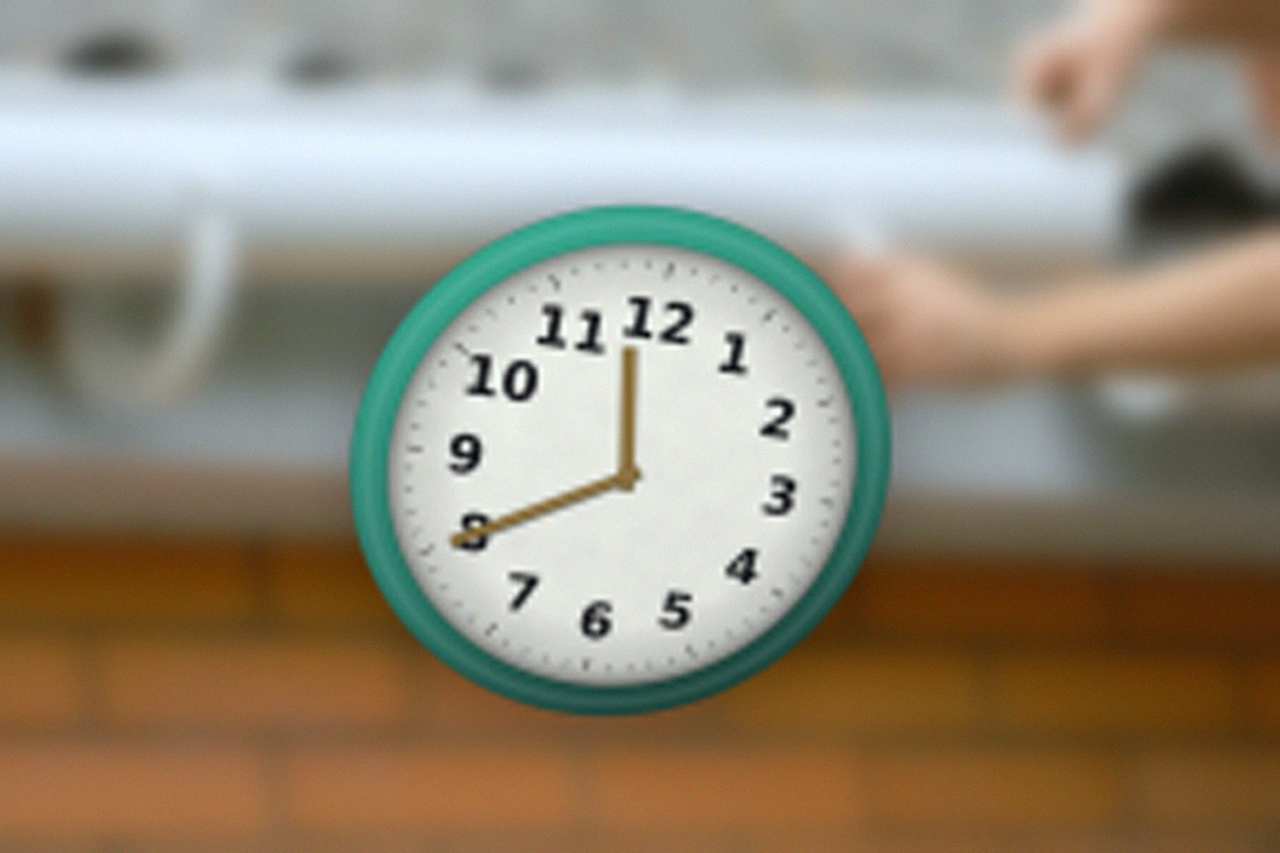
11:40
